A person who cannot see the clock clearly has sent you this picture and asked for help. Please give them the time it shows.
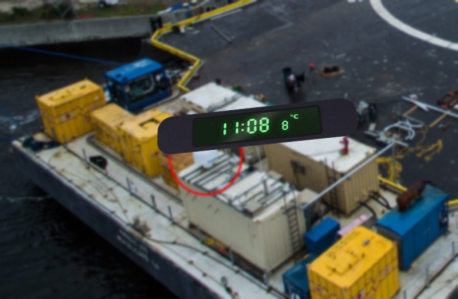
11:08
